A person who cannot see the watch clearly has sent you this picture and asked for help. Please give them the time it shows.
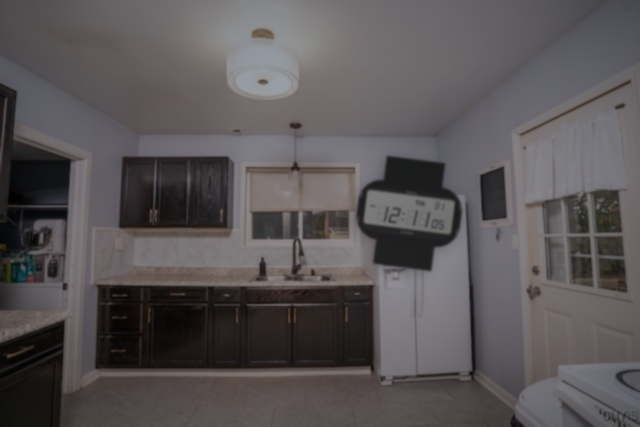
12:11
